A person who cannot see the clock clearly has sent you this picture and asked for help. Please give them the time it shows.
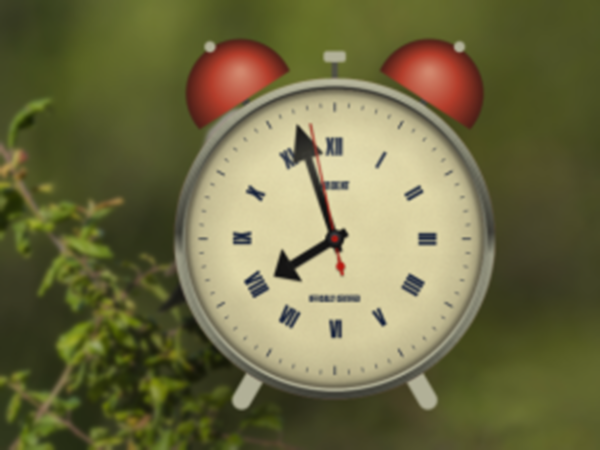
7:56:58
